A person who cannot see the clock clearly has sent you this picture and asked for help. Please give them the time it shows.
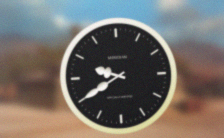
9:40
